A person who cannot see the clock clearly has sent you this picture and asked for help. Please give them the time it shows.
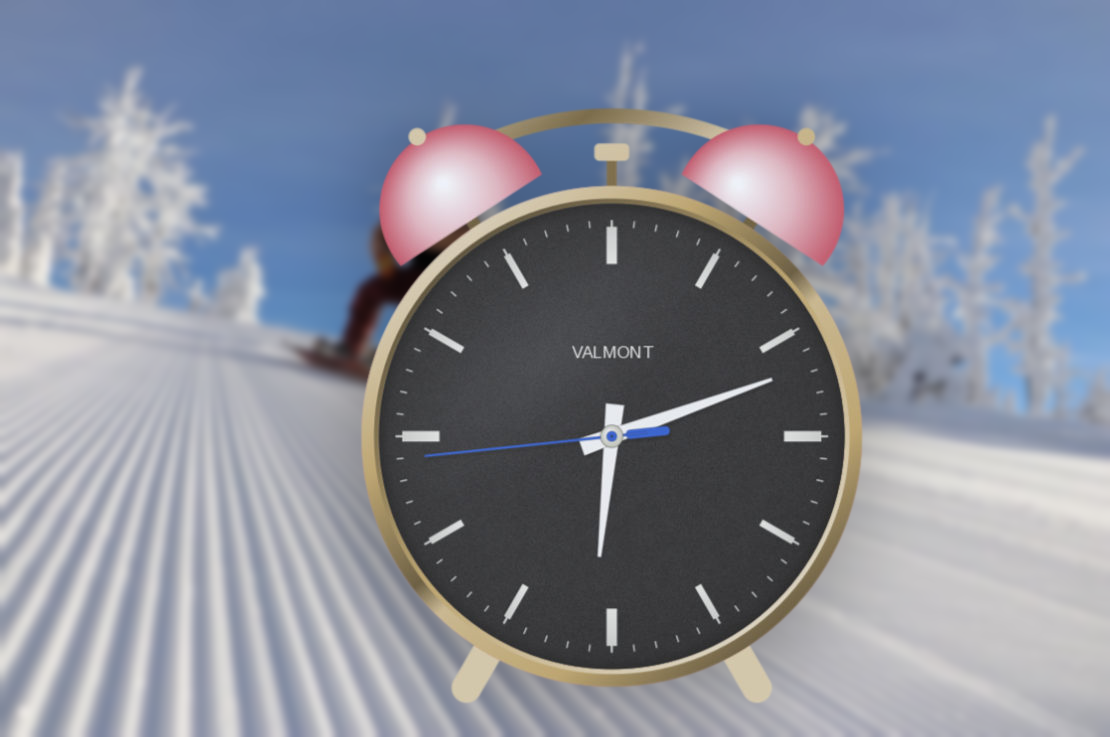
6:11:44
